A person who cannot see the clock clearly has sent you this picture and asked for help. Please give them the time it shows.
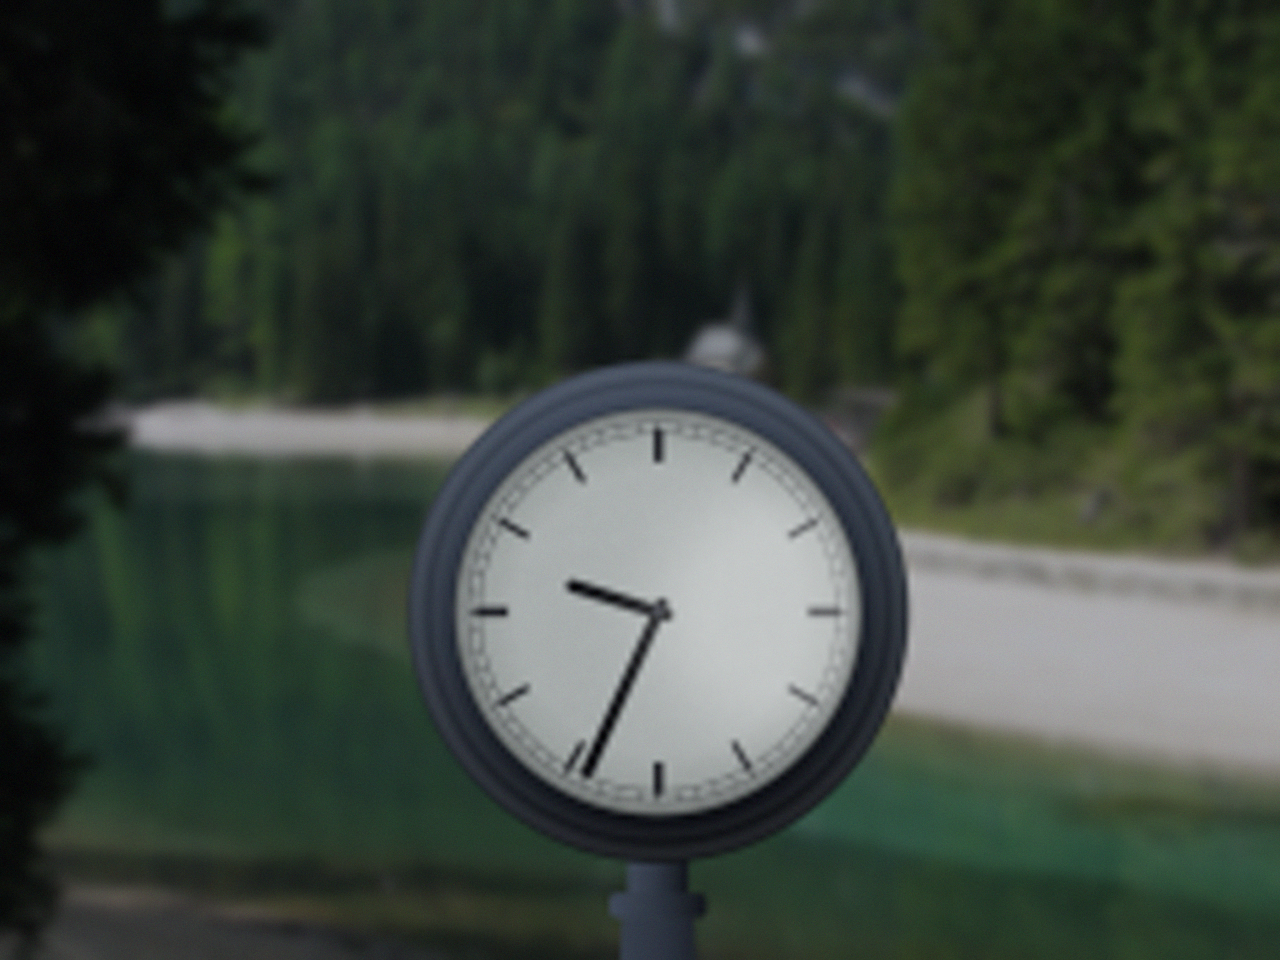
9:34
